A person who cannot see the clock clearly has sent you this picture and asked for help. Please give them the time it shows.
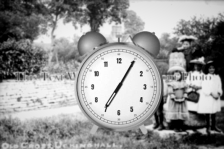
7:05
